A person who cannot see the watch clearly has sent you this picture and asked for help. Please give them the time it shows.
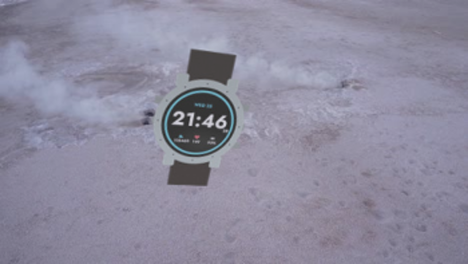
21:46
